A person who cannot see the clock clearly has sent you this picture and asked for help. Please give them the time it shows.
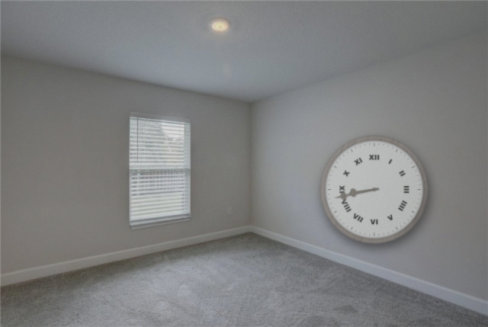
8:43
